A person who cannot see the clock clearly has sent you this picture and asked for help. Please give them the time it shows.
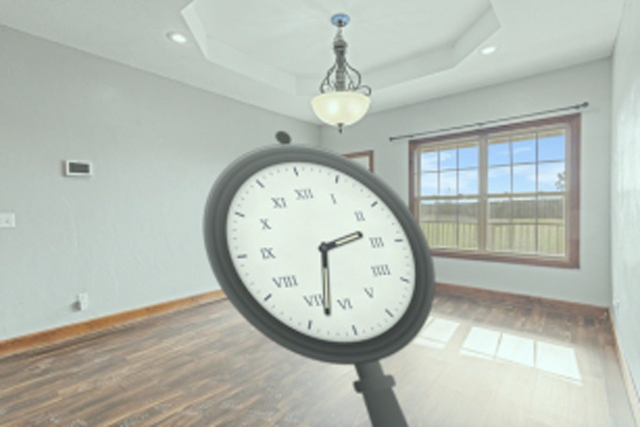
2:33
